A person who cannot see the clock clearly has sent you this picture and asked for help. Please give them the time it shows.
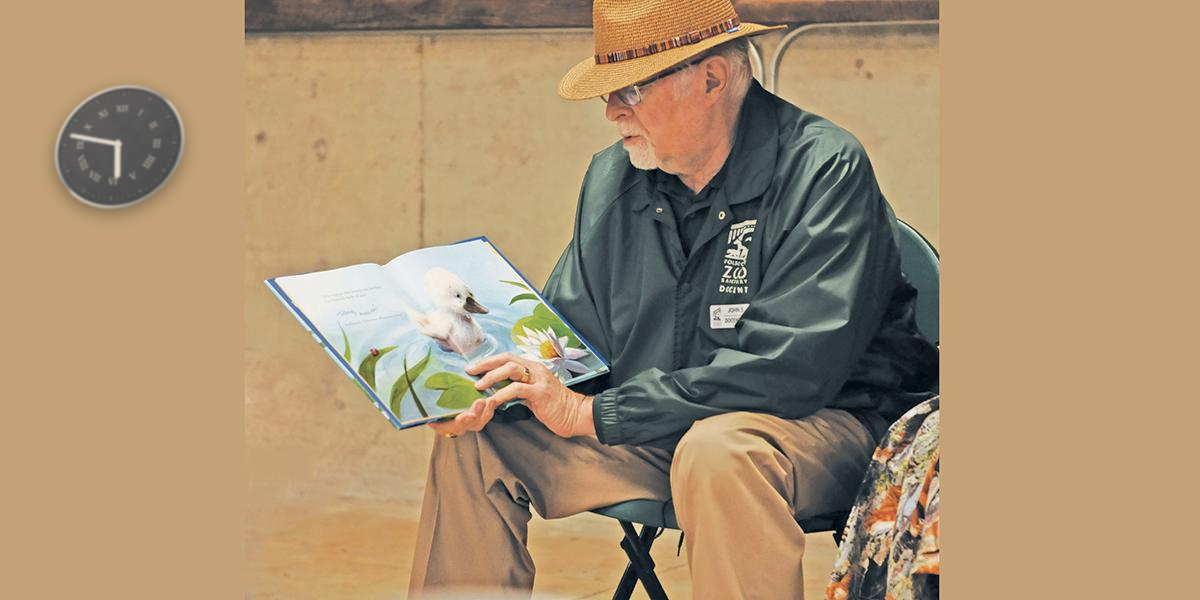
5:47
